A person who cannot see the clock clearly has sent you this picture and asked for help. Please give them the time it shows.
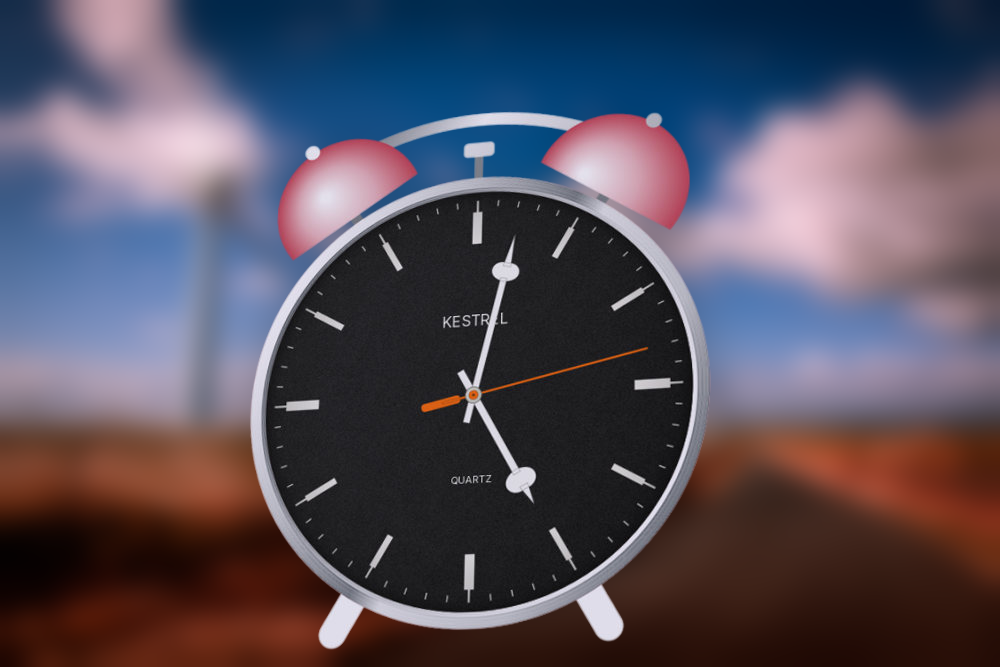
5:02:13
